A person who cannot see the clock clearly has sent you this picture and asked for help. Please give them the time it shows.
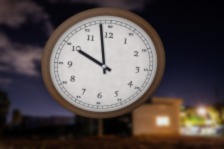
9:58
